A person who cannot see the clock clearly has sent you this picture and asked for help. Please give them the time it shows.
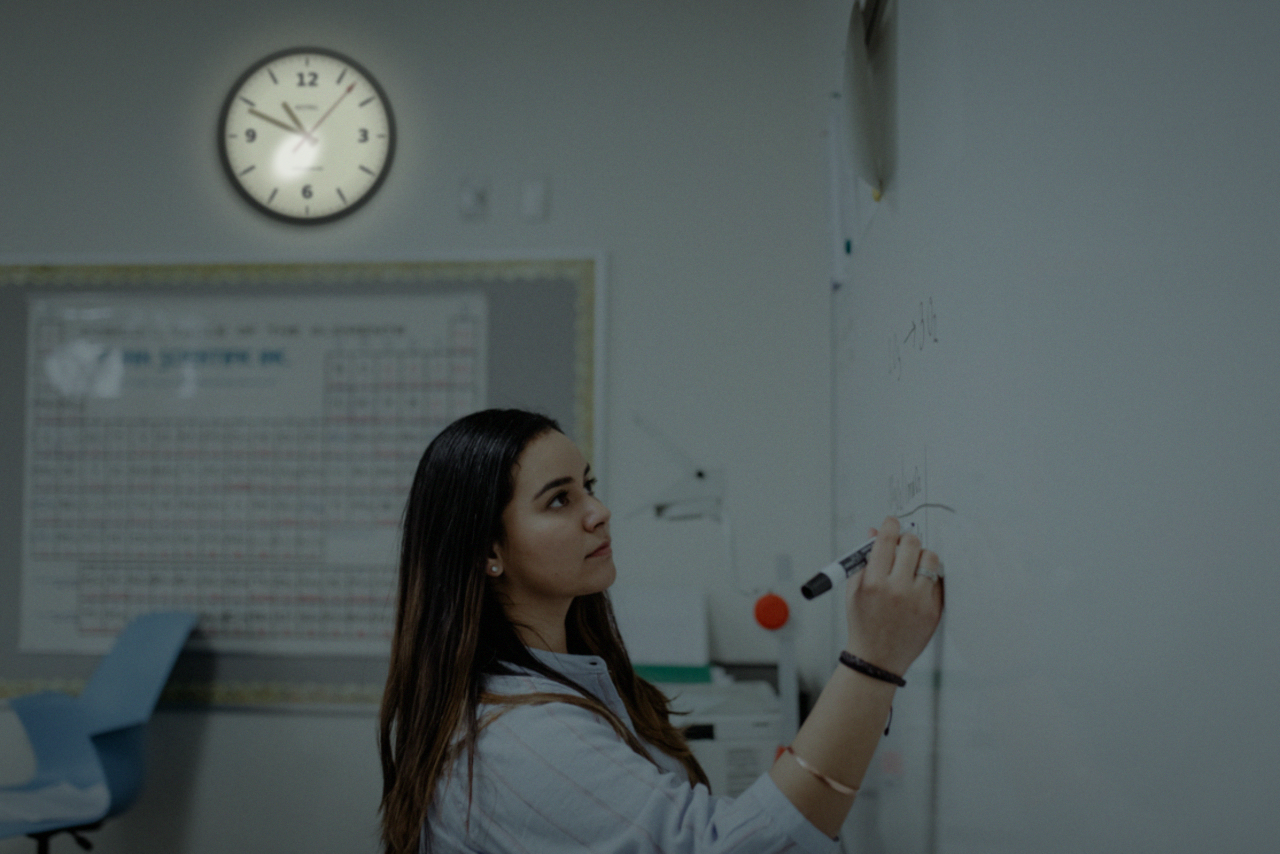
10:49:07
